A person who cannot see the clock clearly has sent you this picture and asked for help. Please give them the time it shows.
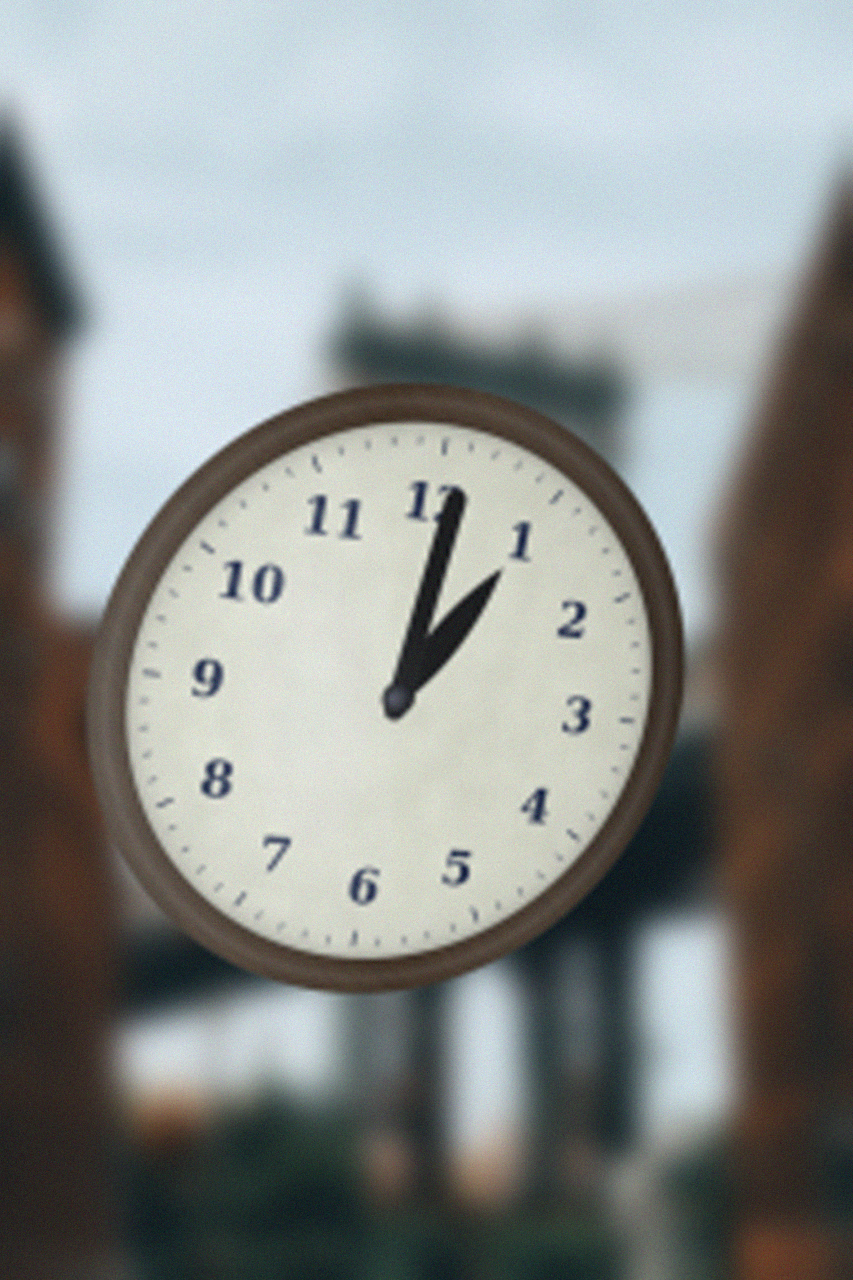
1:01
